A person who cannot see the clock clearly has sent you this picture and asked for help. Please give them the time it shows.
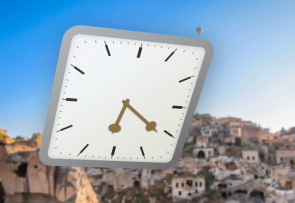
6:21
